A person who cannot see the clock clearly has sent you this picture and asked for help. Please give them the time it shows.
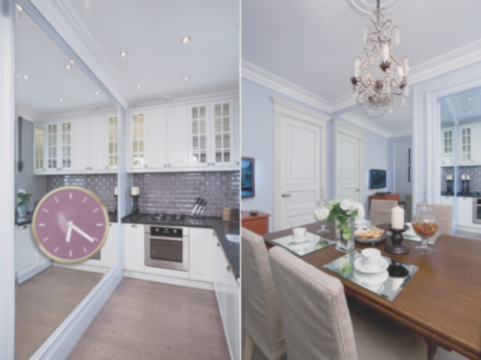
6:21
